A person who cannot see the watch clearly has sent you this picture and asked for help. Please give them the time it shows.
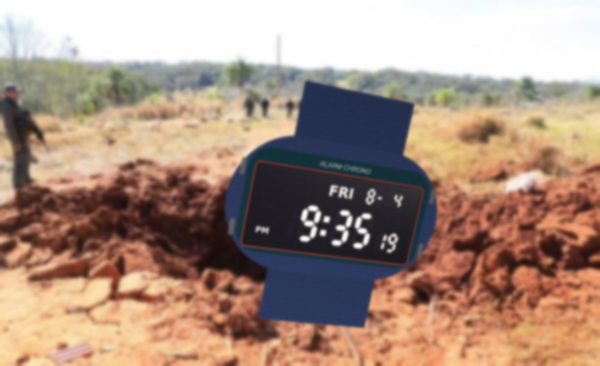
9:35:19
